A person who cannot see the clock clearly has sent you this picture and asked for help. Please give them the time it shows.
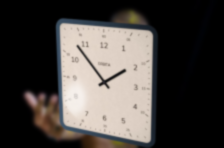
1:53
